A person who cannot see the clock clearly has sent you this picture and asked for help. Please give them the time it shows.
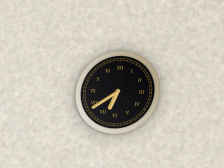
6:39
